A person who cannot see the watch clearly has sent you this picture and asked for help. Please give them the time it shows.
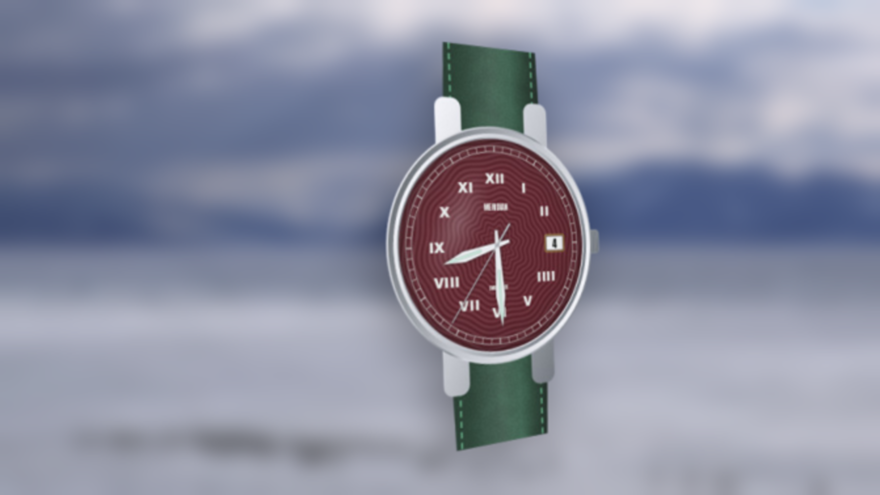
8:29:36
